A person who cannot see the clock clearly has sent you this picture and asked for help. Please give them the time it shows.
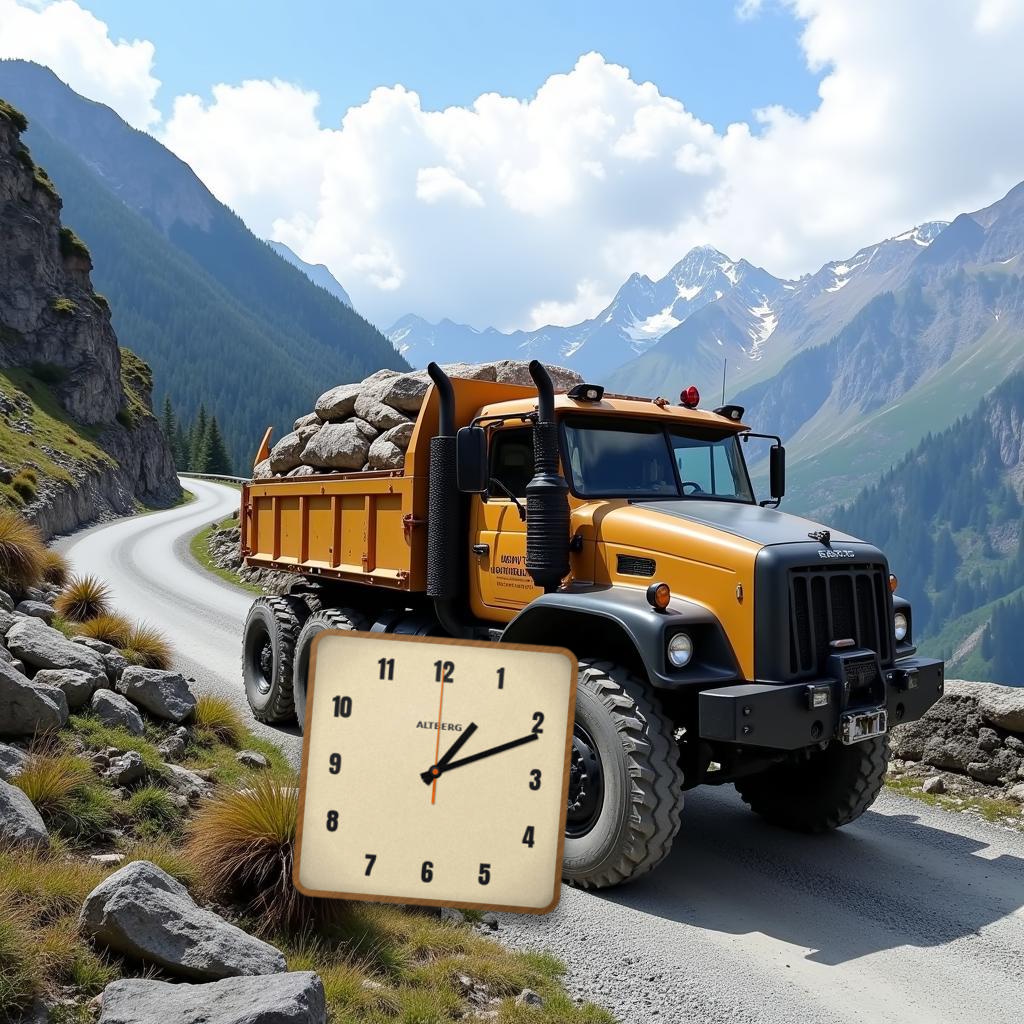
1:11:00
